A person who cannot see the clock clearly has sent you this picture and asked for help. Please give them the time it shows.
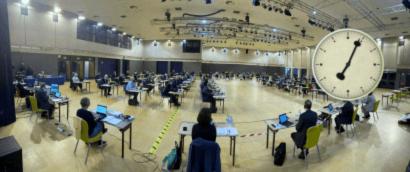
7:04
